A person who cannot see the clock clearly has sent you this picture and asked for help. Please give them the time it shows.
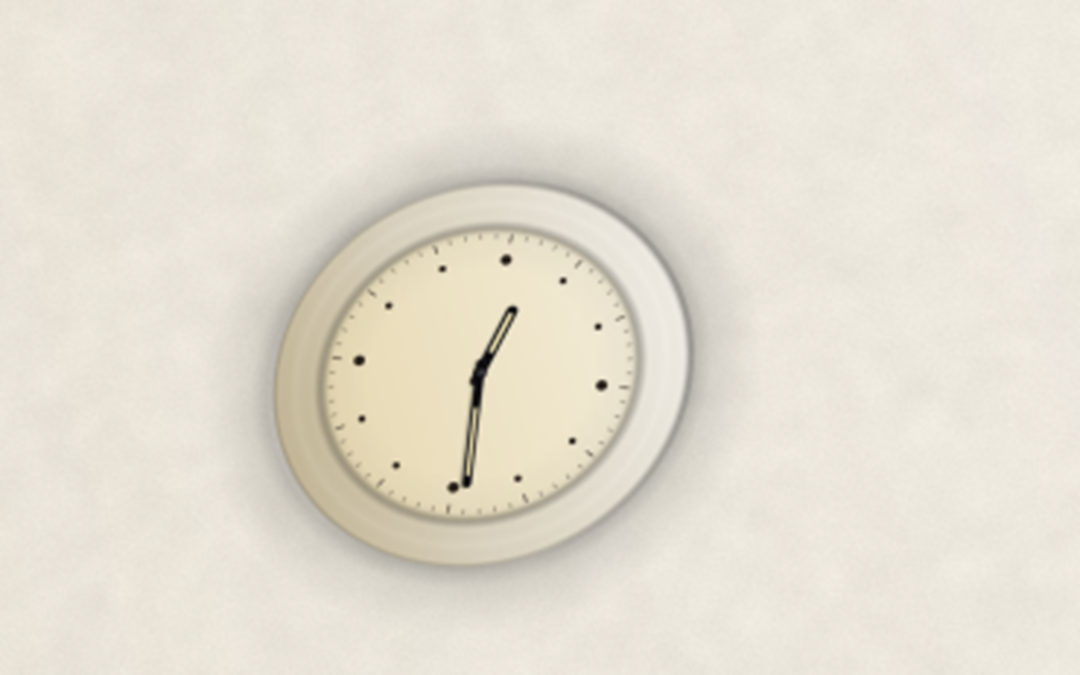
12:29
